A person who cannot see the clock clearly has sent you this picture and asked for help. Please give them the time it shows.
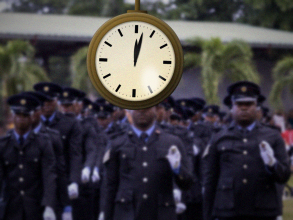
12:02
